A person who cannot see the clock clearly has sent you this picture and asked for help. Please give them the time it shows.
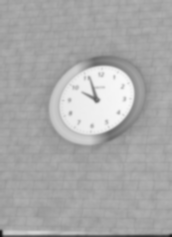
9:56
